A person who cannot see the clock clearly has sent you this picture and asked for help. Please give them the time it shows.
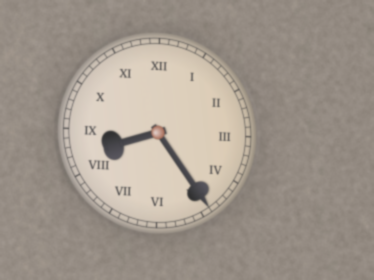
8:24
